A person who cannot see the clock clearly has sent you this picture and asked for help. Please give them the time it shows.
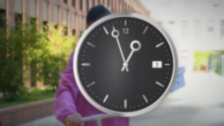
12:57
